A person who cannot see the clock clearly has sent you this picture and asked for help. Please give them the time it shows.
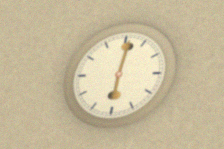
6:01
